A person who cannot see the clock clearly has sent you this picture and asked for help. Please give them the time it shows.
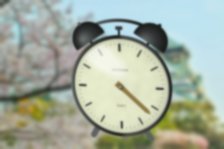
4:22
